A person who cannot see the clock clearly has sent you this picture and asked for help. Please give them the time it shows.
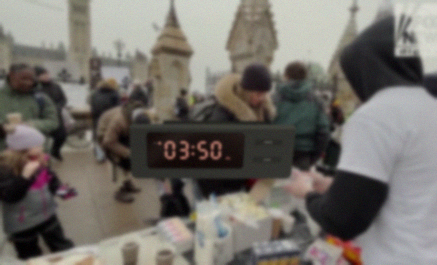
3:50
